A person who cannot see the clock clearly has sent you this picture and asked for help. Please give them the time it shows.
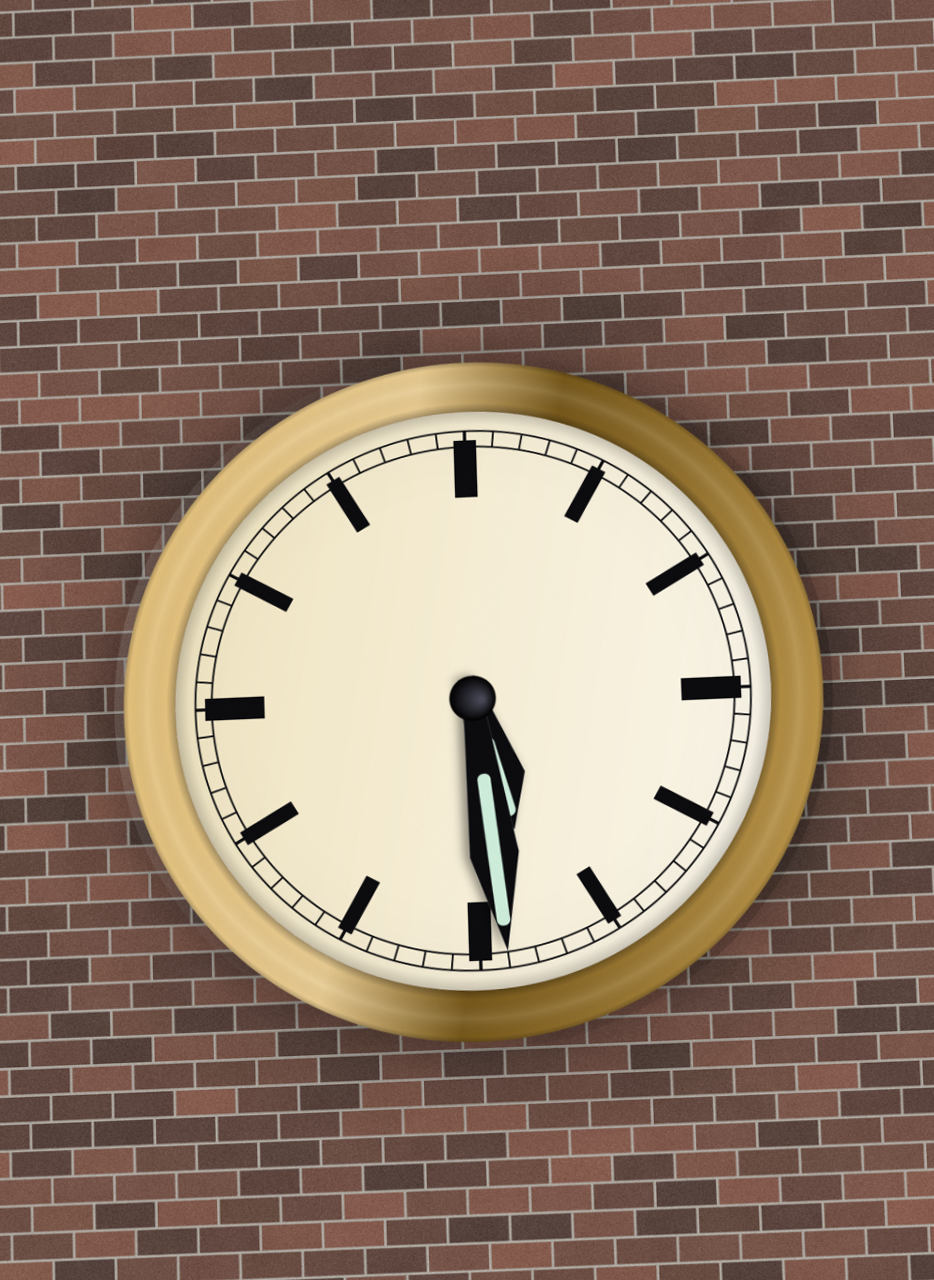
5:29
